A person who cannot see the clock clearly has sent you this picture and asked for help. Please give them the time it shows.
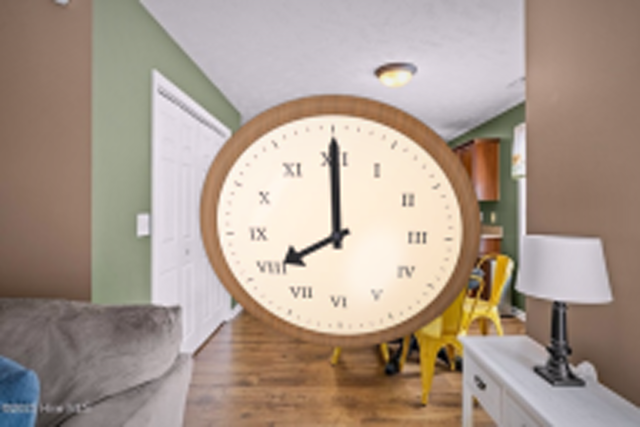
8:00
